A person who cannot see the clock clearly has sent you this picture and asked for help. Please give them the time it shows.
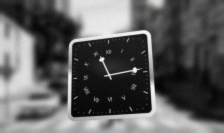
11:14
